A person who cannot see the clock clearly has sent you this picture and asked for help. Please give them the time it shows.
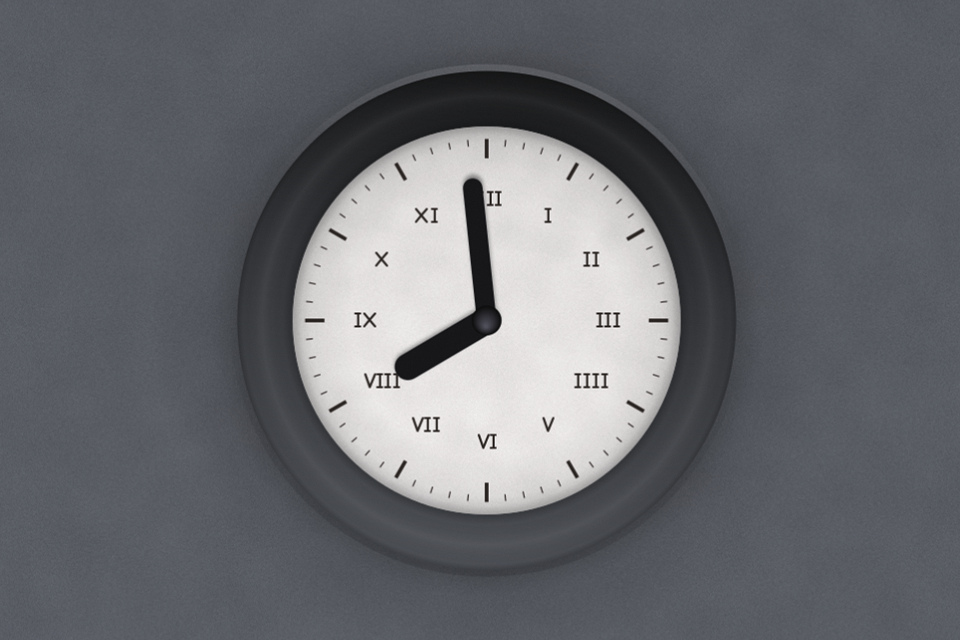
7:59
